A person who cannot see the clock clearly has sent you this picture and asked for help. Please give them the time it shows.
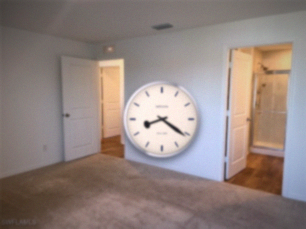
8:21
